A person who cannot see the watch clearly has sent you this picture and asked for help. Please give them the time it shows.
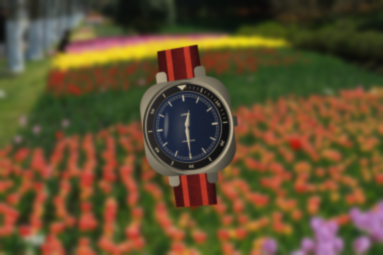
12:30
